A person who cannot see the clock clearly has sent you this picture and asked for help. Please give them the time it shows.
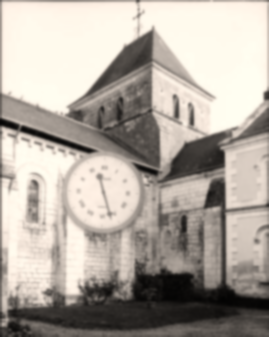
11:27
